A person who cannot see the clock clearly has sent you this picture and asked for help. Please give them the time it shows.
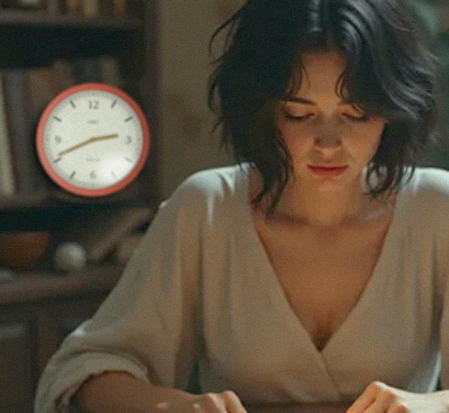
2:41
